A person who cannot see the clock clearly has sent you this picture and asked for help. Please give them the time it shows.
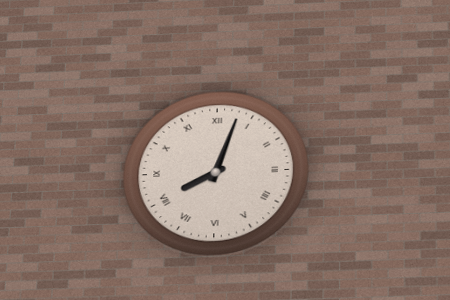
8:03
